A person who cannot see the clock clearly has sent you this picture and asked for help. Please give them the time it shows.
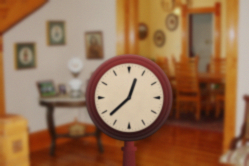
12:38
